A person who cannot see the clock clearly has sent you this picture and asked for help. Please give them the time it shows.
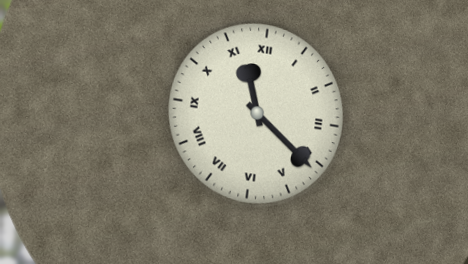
11:21
